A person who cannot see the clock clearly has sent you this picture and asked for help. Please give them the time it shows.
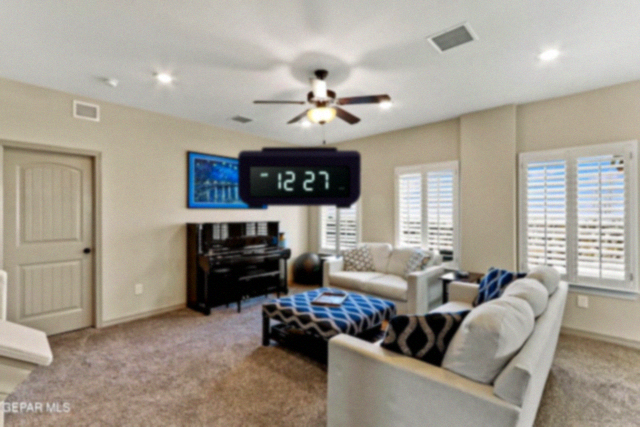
12:27
